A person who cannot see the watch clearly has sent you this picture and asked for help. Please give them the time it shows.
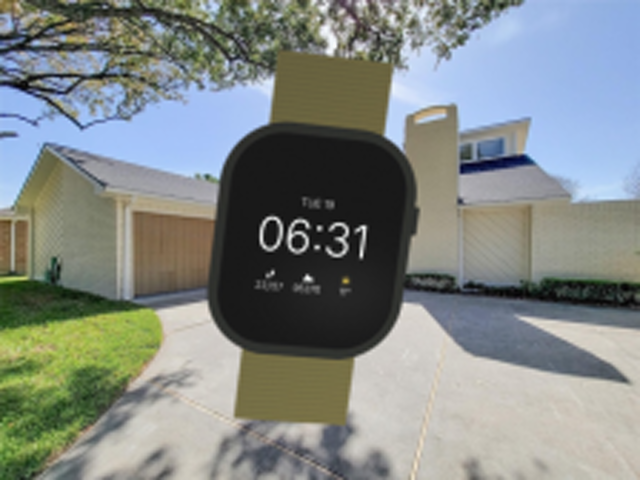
6:31
